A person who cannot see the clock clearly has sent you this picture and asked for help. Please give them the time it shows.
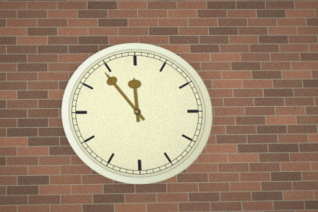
11:54
